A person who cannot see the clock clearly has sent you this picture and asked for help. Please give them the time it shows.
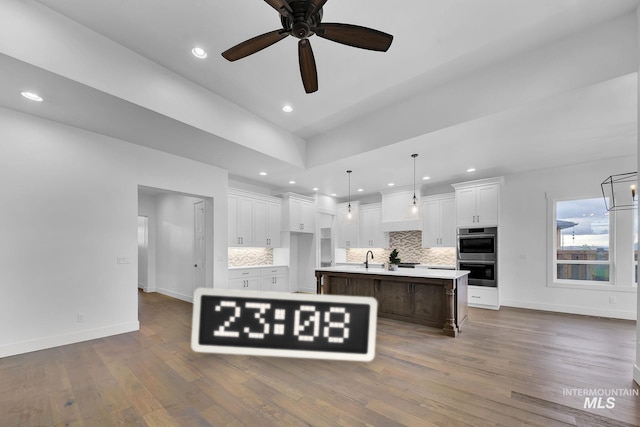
23:08
